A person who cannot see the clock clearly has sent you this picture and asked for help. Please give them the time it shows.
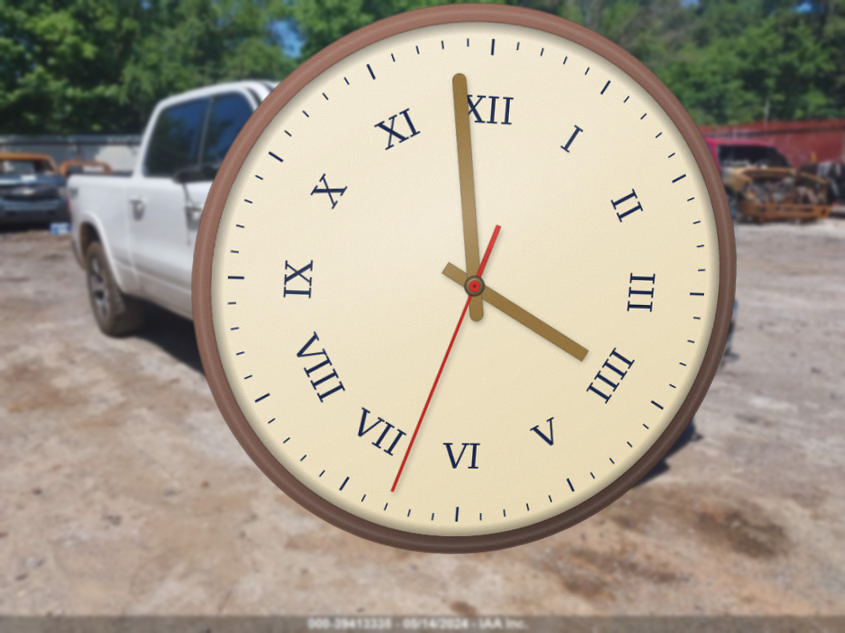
3:58:33
